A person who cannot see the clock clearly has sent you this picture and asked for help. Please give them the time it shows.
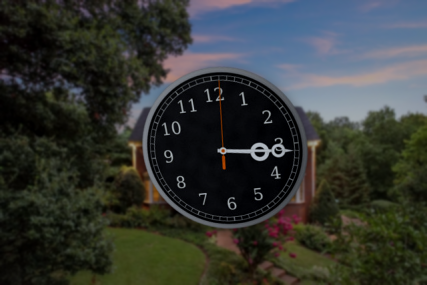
3:16:01
